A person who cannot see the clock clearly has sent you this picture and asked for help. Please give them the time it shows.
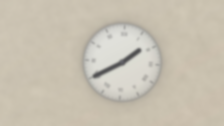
1:40
